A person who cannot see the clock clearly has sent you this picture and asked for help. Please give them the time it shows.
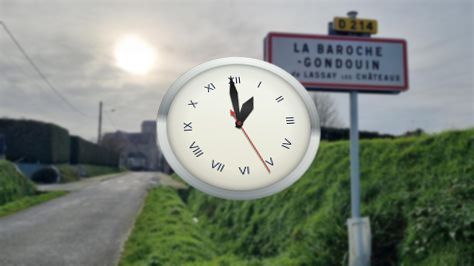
12:59:26
